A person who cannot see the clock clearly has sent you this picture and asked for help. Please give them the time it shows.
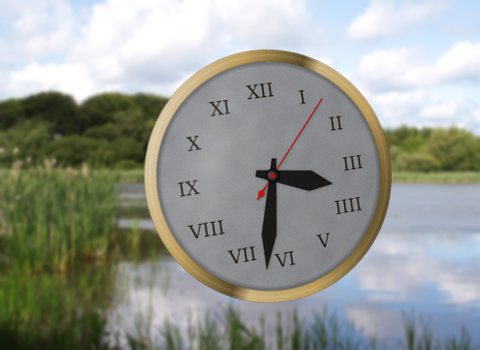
3:32:07
